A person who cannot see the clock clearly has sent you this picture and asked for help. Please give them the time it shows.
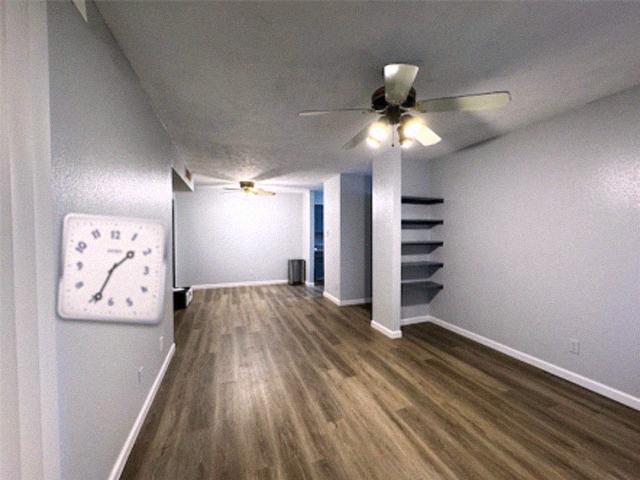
1:34
